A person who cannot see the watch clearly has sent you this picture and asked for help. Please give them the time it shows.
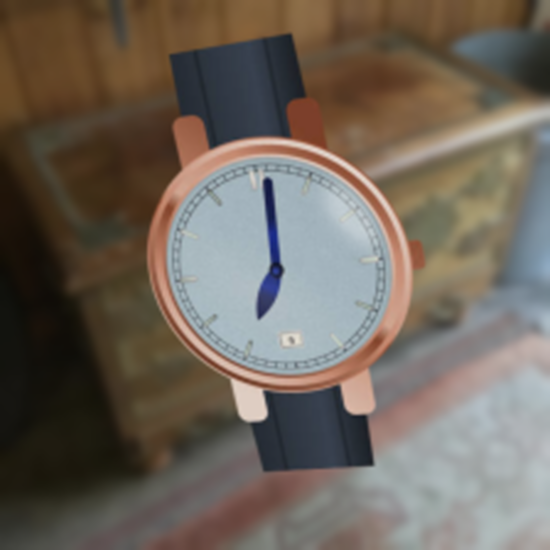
7:01
